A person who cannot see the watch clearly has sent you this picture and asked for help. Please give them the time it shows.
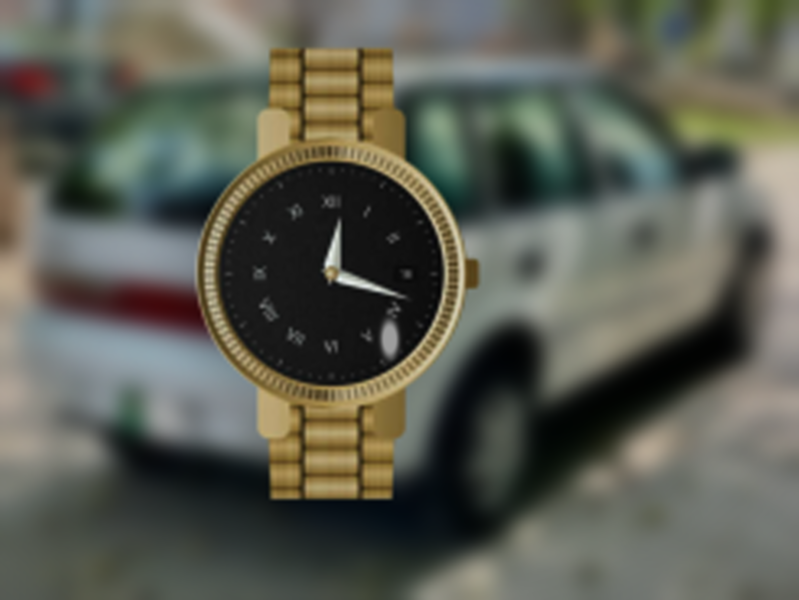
12:18
